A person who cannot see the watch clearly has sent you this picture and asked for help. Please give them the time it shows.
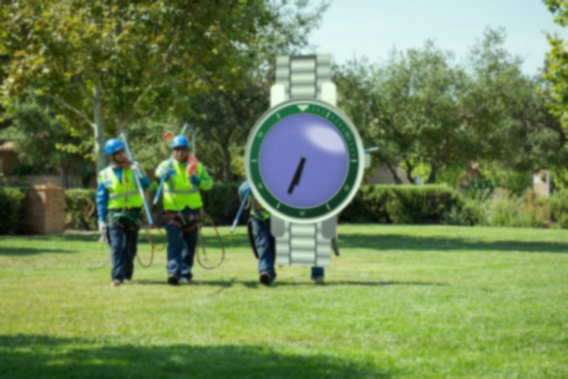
6:34
